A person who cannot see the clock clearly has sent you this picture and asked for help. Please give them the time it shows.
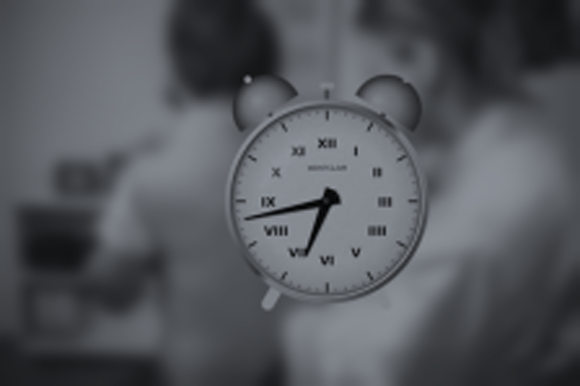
6:43
